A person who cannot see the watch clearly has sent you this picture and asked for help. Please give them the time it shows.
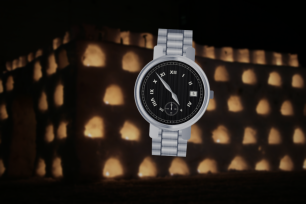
4:53
